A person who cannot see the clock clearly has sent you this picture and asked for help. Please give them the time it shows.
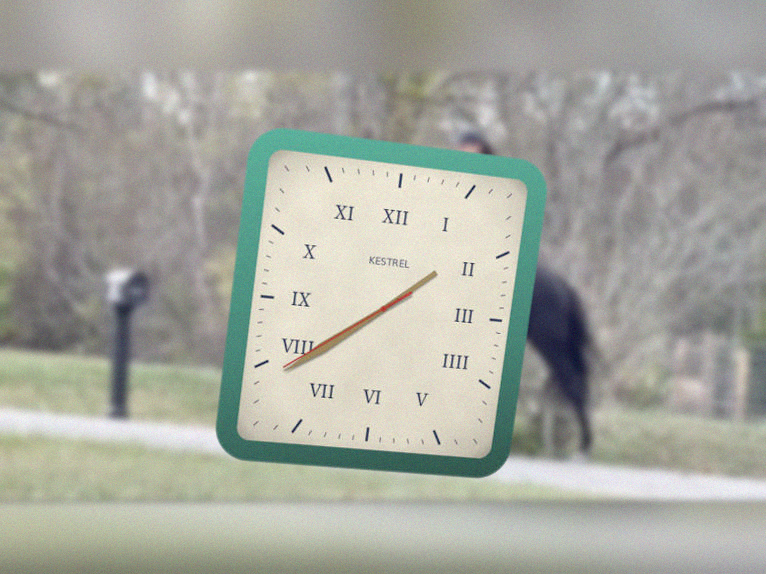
1:38:39
